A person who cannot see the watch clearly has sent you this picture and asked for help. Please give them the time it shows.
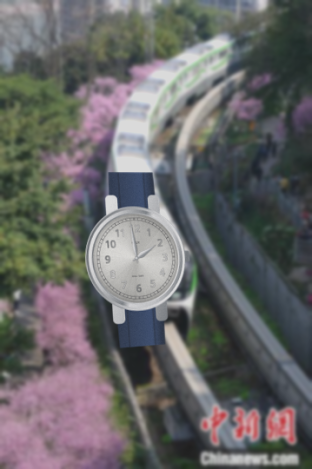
1:59
